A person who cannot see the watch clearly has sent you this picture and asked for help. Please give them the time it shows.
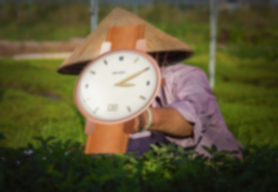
3:10
